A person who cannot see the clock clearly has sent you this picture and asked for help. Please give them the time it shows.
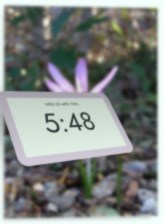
5:48
